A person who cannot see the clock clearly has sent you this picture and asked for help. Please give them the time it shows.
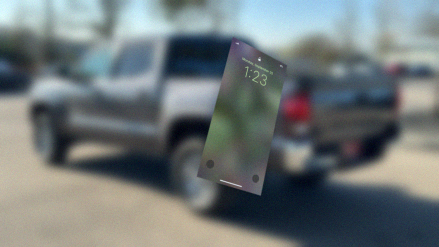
1:23
